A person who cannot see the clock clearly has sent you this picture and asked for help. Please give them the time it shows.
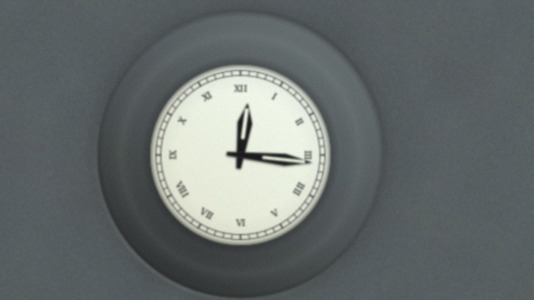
12:16
